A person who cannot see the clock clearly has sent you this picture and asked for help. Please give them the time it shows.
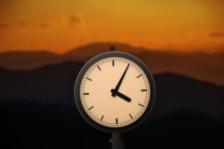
4:05
